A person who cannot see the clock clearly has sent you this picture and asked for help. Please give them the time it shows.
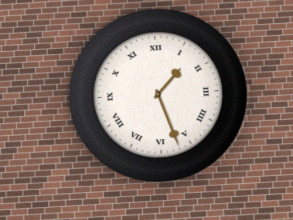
1:27
